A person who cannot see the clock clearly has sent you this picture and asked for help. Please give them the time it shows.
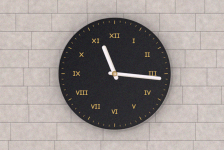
11:16
